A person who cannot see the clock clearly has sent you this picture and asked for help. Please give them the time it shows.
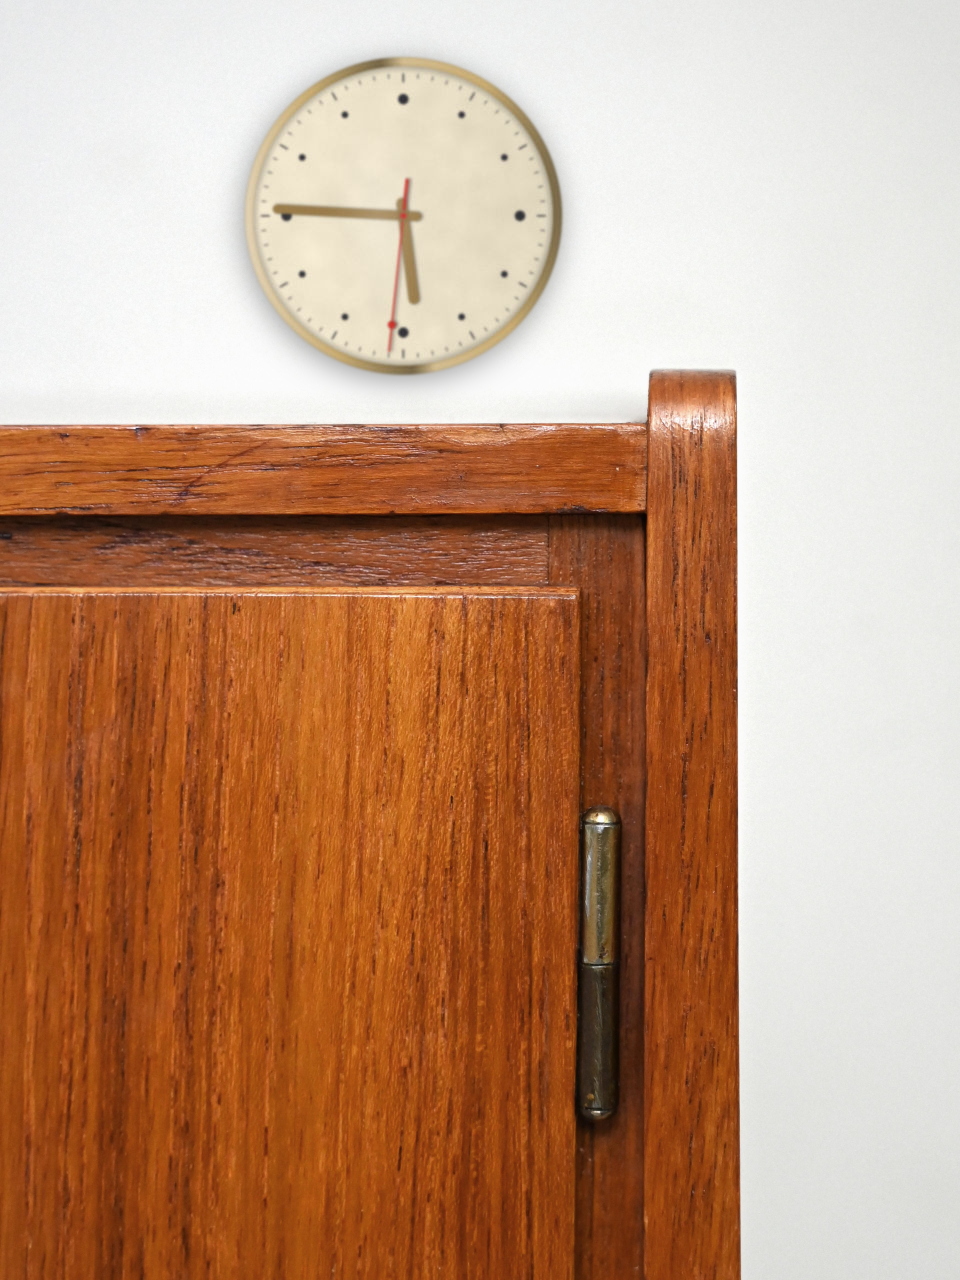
5:45:31
